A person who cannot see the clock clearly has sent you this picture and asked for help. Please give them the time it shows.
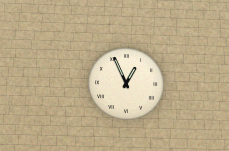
12:56
